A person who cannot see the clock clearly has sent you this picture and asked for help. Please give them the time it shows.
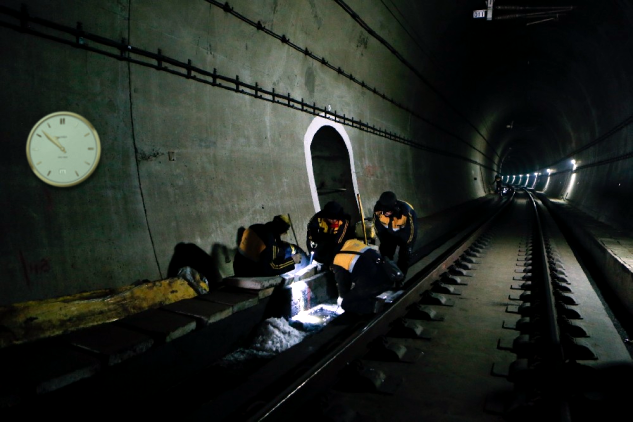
10:52
